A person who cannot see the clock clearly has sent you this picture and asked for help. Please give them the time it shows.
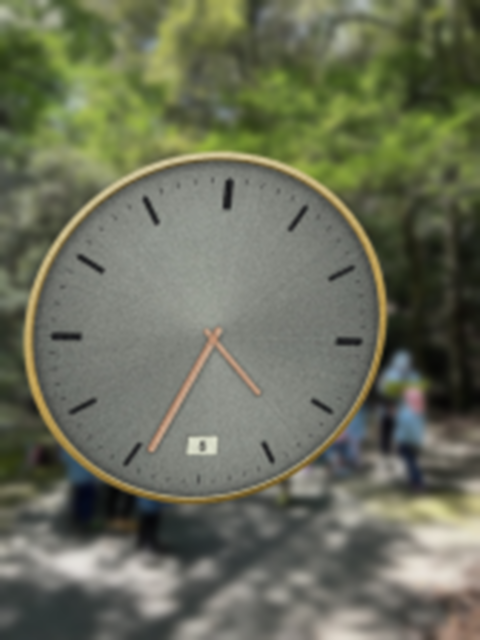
4:34
